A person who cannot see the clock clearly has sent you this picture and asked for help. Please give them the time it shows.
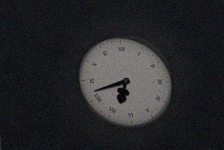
6:42
